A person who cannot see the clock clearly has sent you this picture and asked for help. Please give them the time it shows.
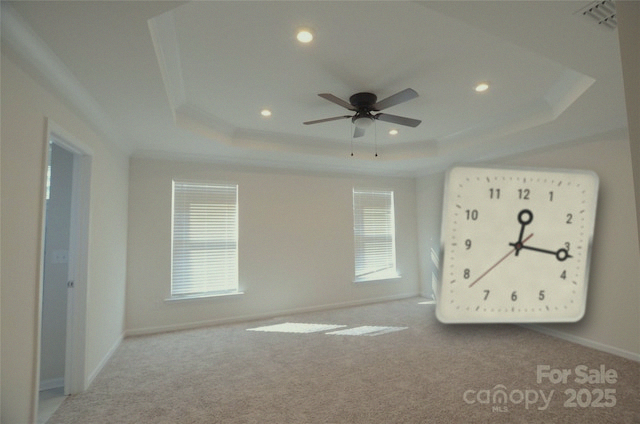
12:16:38
